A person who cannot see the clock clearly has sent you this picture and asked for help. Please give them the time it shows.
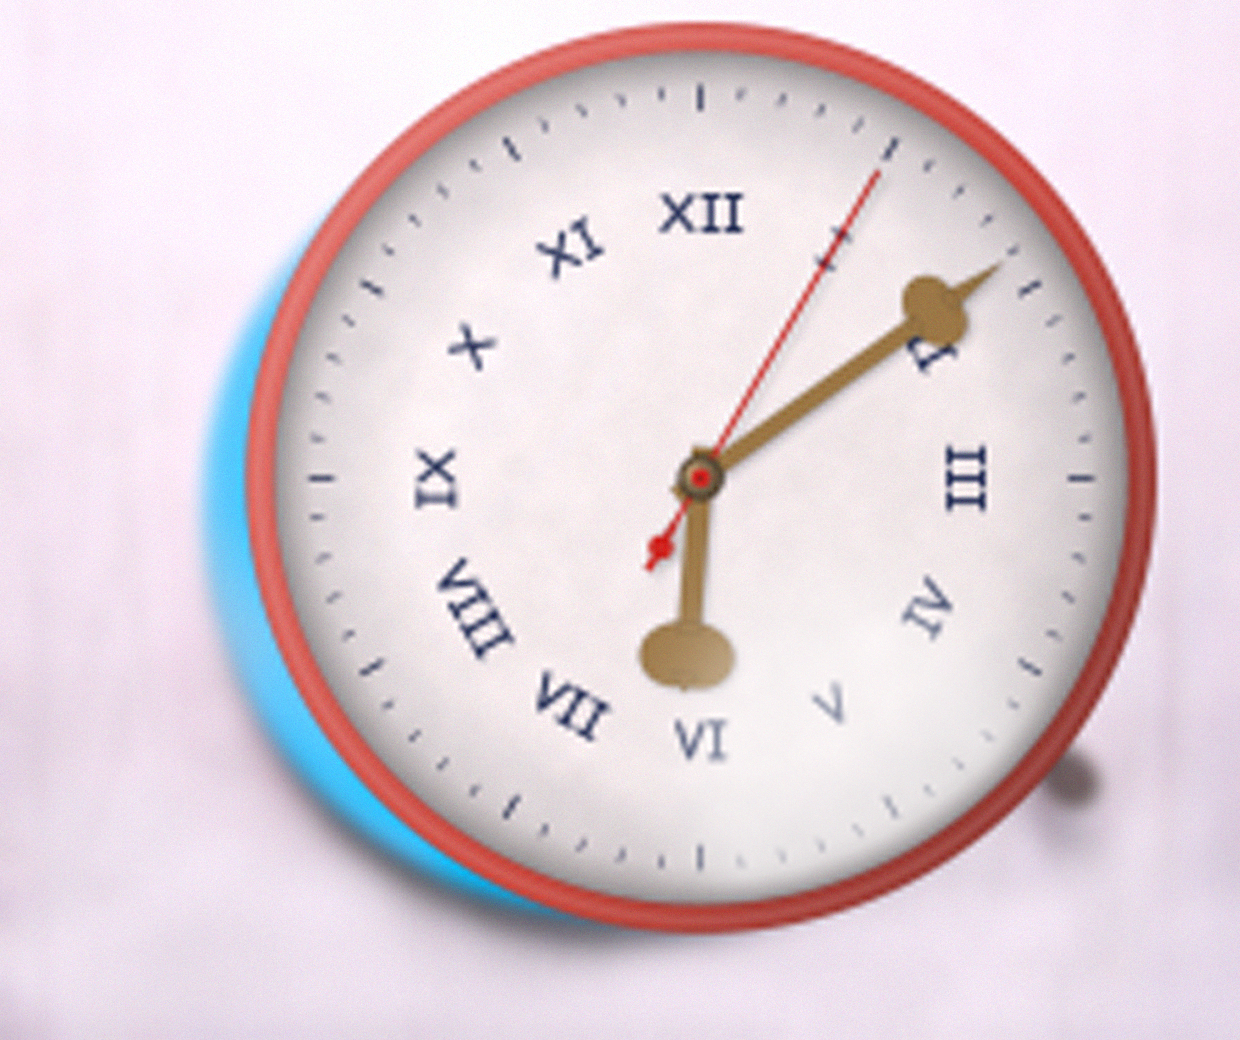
6:09:05
